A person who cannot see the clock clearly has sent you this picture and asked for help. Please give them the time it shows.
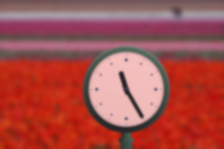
11:25
